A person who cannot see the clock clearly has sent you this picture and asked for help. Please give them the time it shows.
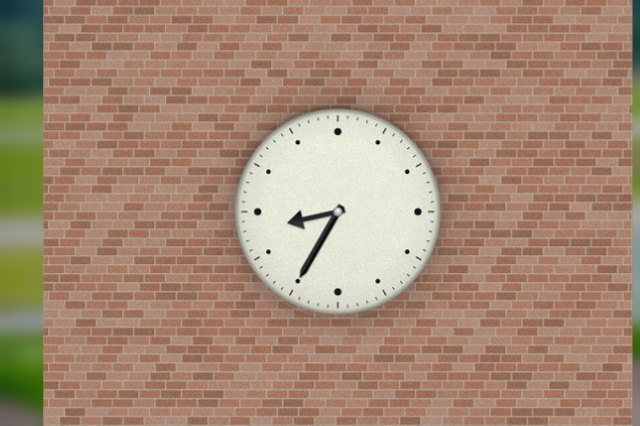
8:35
